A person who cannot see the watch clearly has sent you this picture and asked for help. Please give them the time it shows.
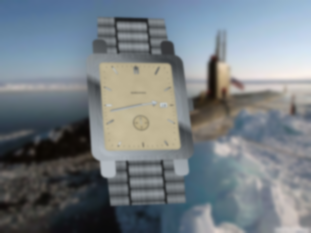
2:43
